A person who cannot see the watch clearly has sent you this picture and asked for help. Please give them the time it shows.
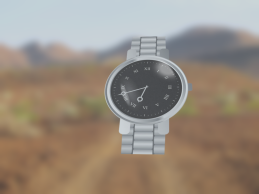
6:42
